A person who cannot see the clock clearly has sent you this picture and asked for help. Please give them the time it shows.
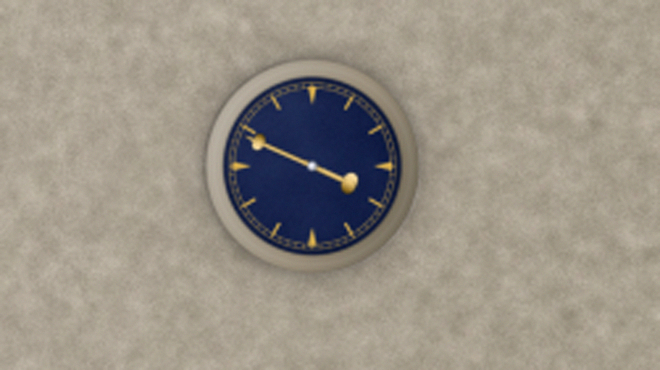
3:49
